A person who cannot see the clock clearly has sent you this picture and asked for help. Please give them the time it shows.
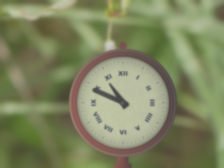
10:49
